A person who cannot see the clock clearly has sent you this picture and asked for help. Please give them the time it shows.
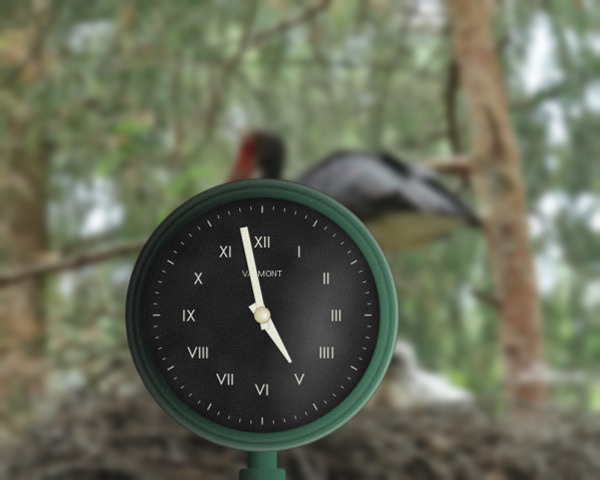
4:58
